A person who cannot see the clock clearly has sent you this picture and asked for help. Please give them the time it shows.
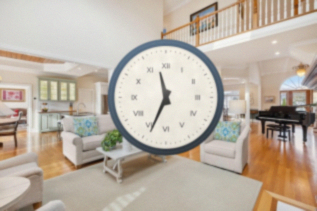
11:34
